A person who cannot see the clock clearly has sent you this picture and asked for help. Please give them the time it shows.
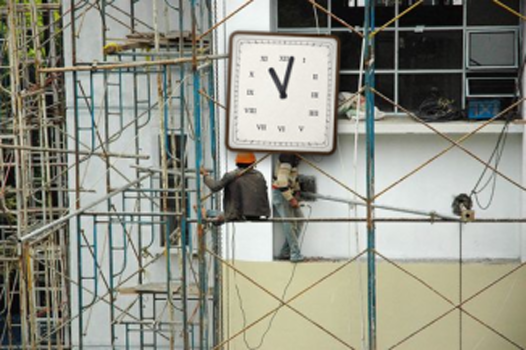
11:02
